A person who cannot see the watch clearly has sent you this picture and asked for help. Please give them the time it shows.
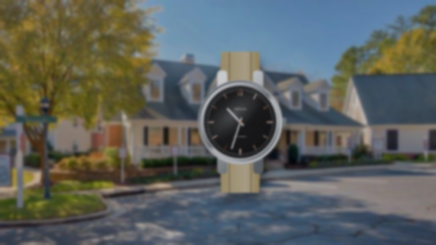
10:33
